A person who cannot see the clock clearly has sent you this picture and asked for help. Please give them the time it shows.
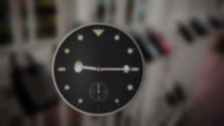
9:15
